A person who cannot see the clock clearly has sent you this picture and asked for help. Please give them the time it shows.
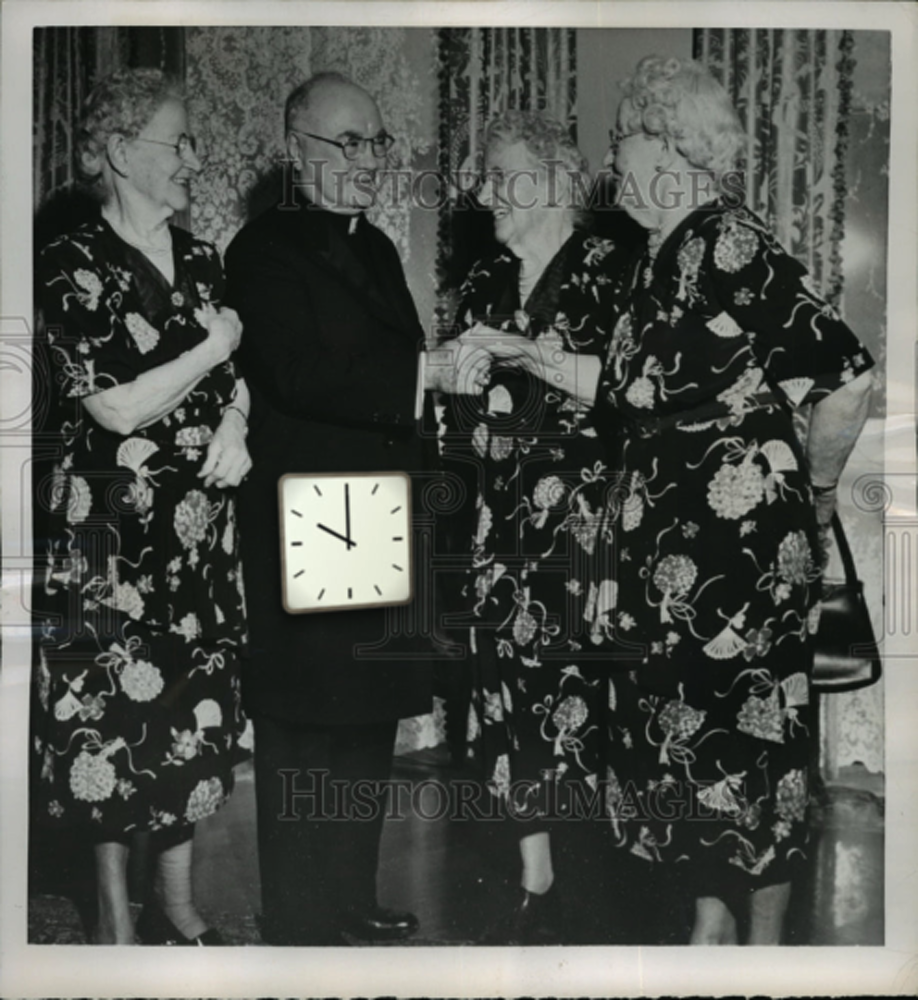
10:00
